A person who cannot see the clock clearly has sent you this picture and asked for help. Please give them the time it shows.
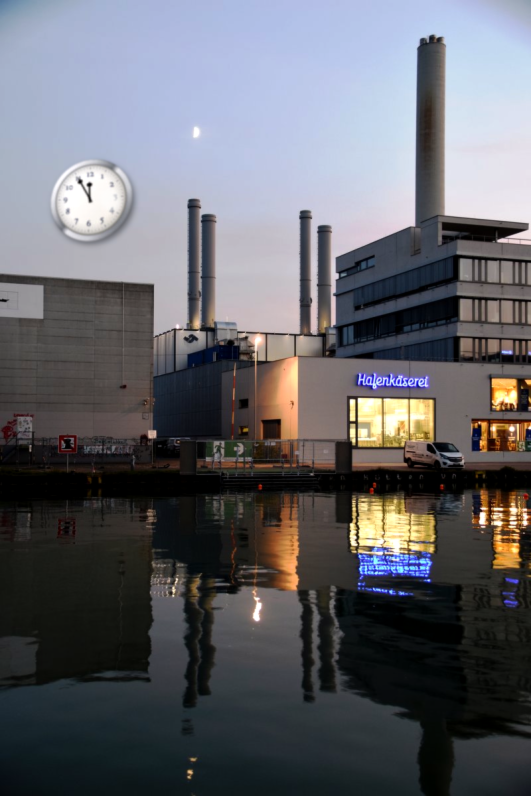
11:55
